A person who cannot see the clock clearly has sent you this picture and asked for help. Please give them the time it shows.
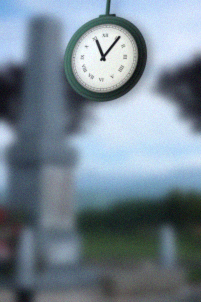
11:06
